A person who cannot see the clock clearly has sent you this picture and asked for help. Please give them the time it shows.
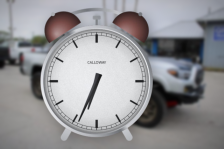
6:34
